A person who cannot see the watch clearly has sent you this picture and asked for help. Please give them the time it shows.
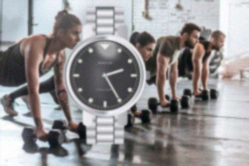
2:25
